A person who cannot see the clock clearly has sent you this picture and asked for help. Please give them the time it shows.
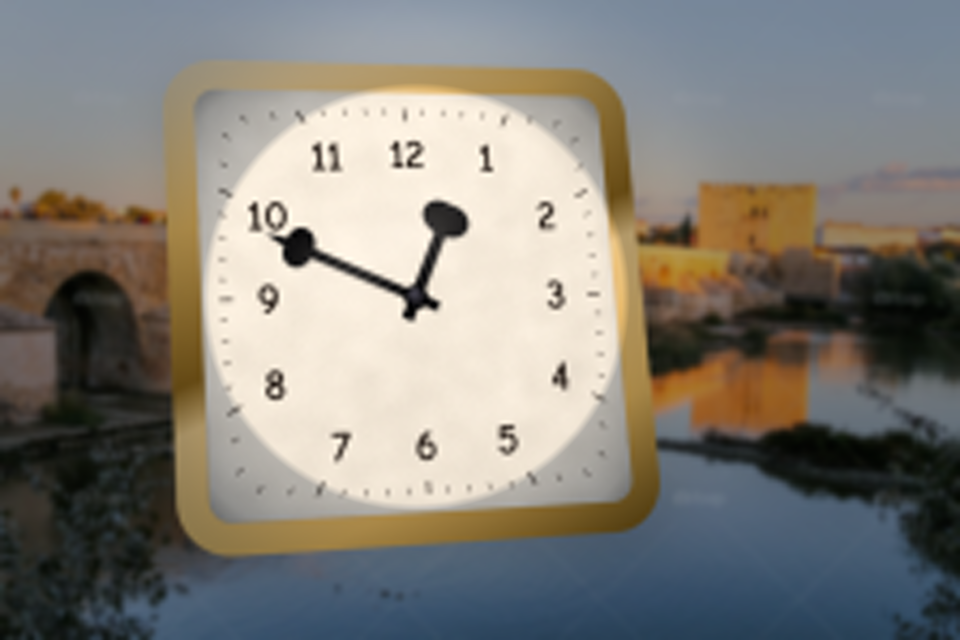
12:49
